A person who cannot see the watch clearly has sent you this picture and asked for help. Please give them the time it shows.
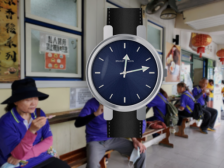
12:13
